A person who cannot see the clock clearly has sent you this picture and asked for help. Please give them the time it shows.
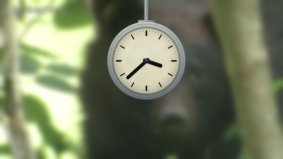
3:38
